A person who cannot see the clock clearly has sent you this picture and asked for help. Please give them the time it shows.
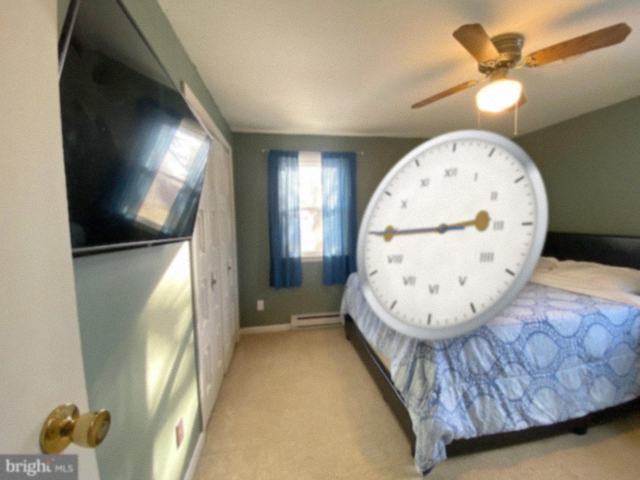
2:44:45
